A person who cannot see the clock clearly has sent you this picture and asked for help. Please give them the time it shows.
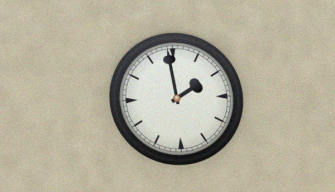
1:59
